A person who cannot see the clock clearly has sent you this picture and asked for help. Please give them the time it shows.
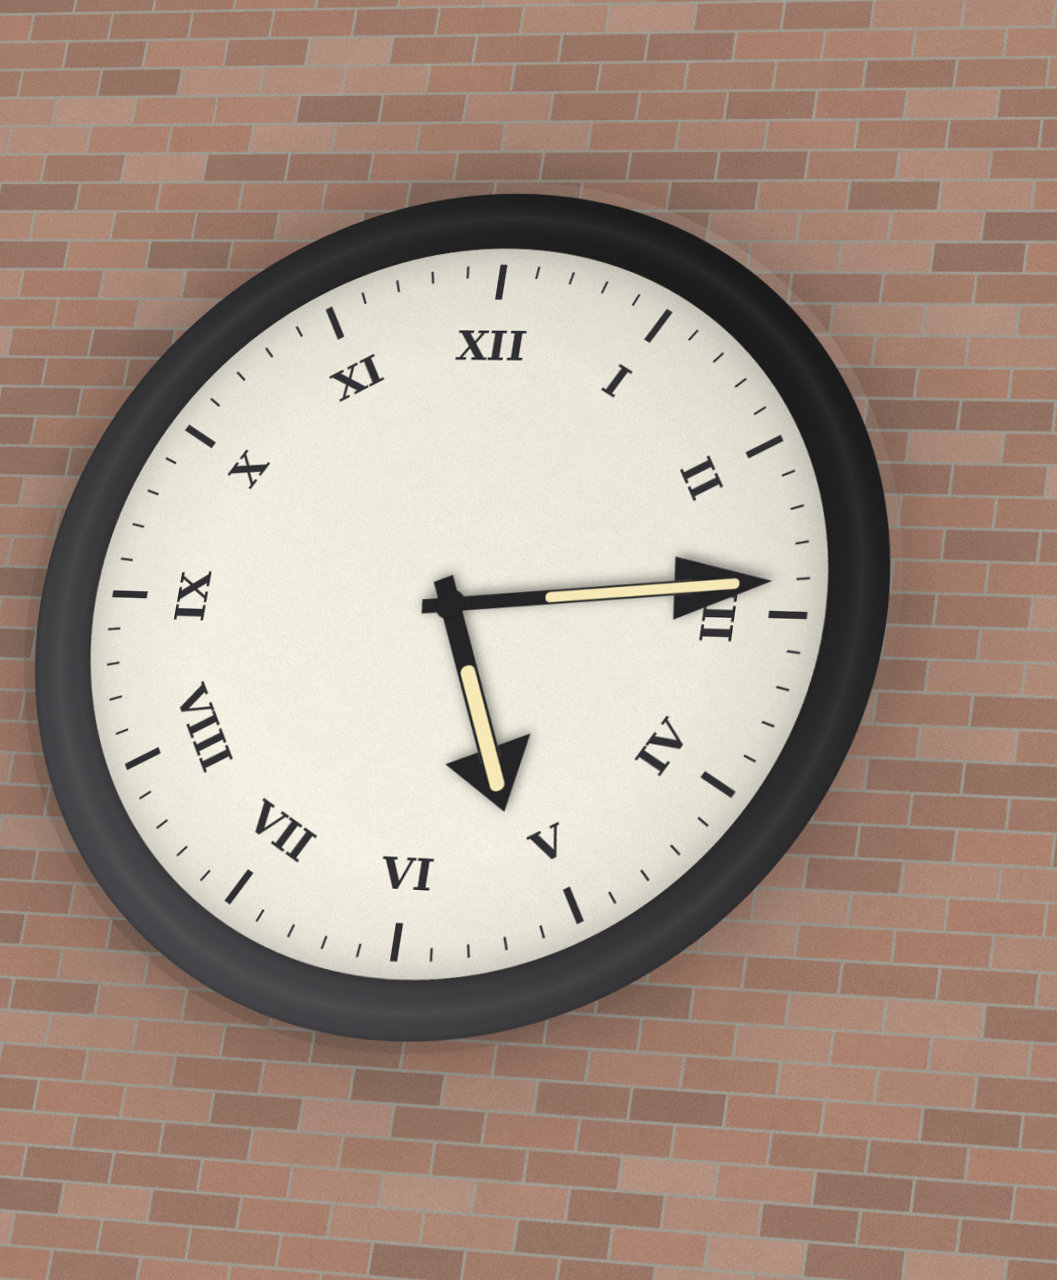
5:14
